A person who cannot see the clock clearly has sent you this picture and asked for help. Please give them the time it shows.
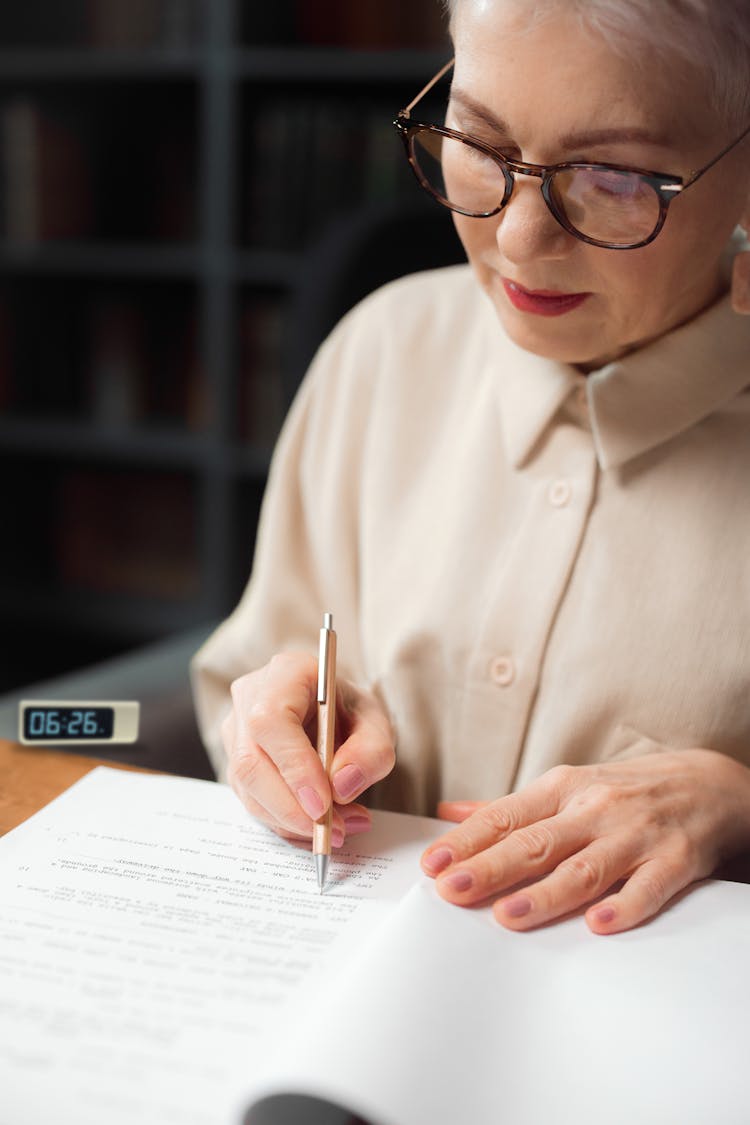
6:26
